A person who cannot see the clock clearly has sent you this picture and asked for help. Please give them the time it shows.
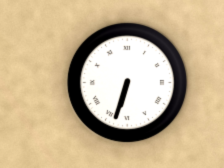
6:33
